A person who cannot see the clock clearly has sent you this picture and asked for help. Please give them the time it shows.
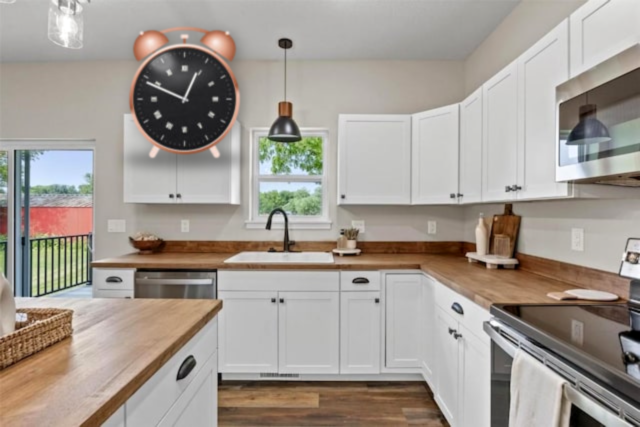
12:49
